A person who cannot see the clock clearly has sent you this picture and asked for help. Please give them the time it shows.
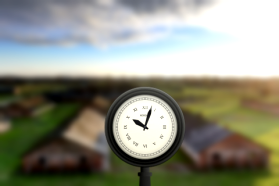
10:03
